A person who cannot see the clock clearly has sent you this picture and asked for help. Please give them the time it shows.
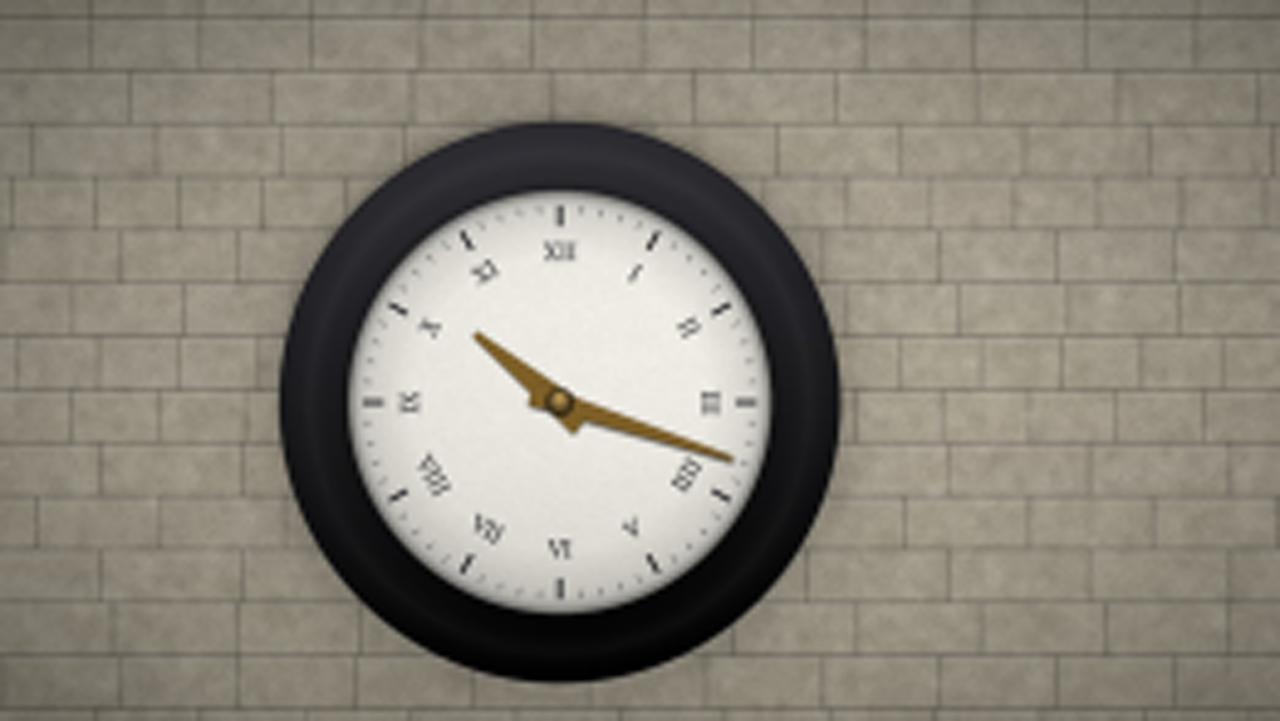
10:18
